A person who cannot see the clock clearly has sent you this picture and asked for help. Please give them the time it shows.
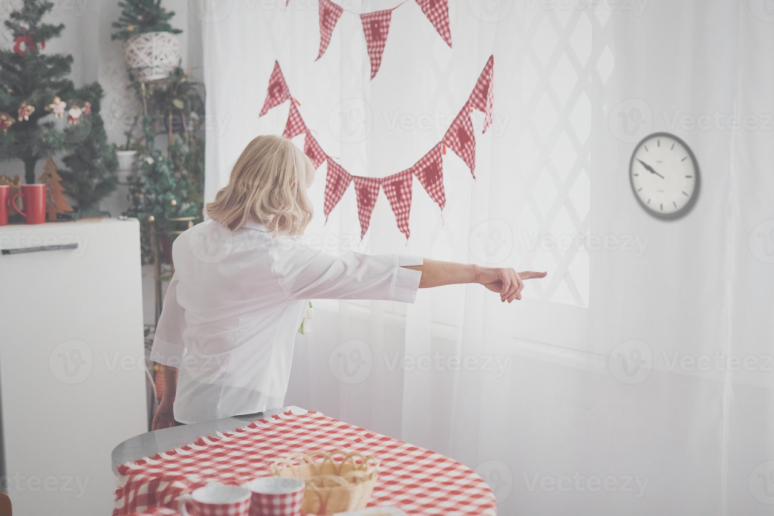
9:50
